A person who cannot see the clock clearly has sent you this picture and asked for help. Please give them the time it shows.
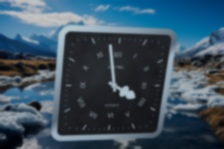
3:58
